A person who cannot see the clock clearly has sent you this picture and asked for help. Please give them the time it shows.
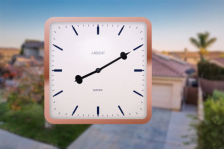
8:10
